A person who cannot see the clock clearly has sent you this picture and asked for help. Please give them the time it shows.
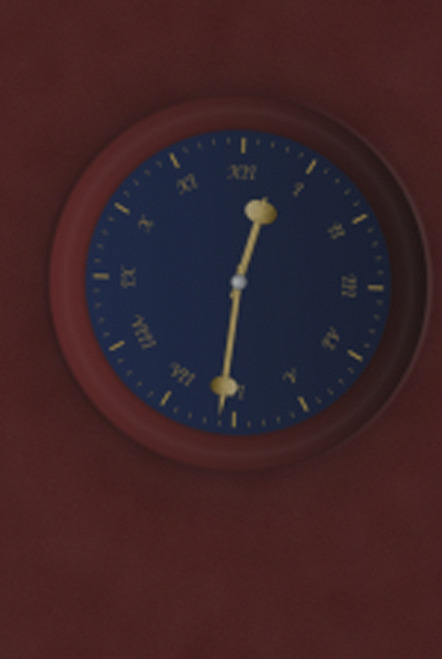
12:31
